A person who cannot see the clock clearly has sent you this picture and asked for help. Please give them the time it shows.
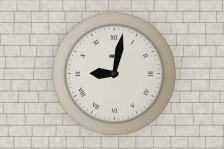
9:02
